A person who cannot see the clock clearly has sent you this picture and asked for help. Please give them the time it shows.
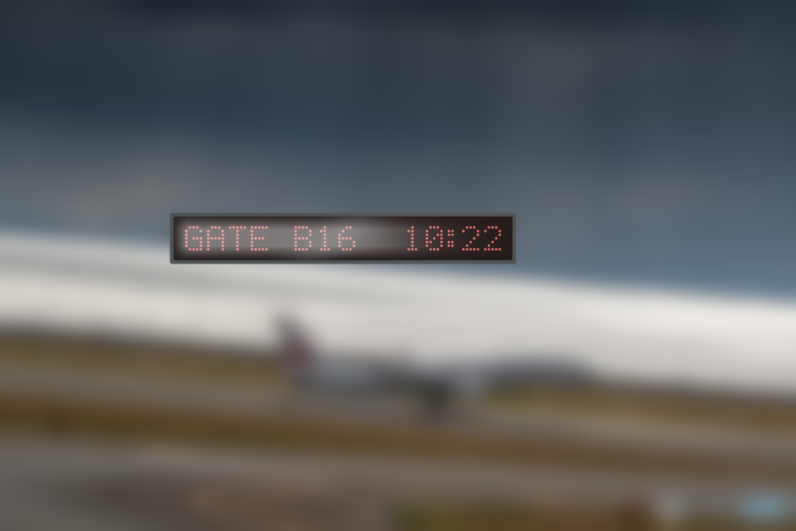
10:22
